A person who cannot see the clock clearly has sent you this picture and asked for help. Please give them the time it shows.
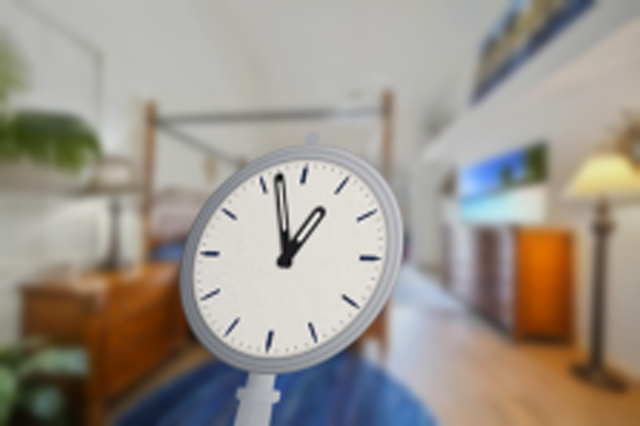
12:57
